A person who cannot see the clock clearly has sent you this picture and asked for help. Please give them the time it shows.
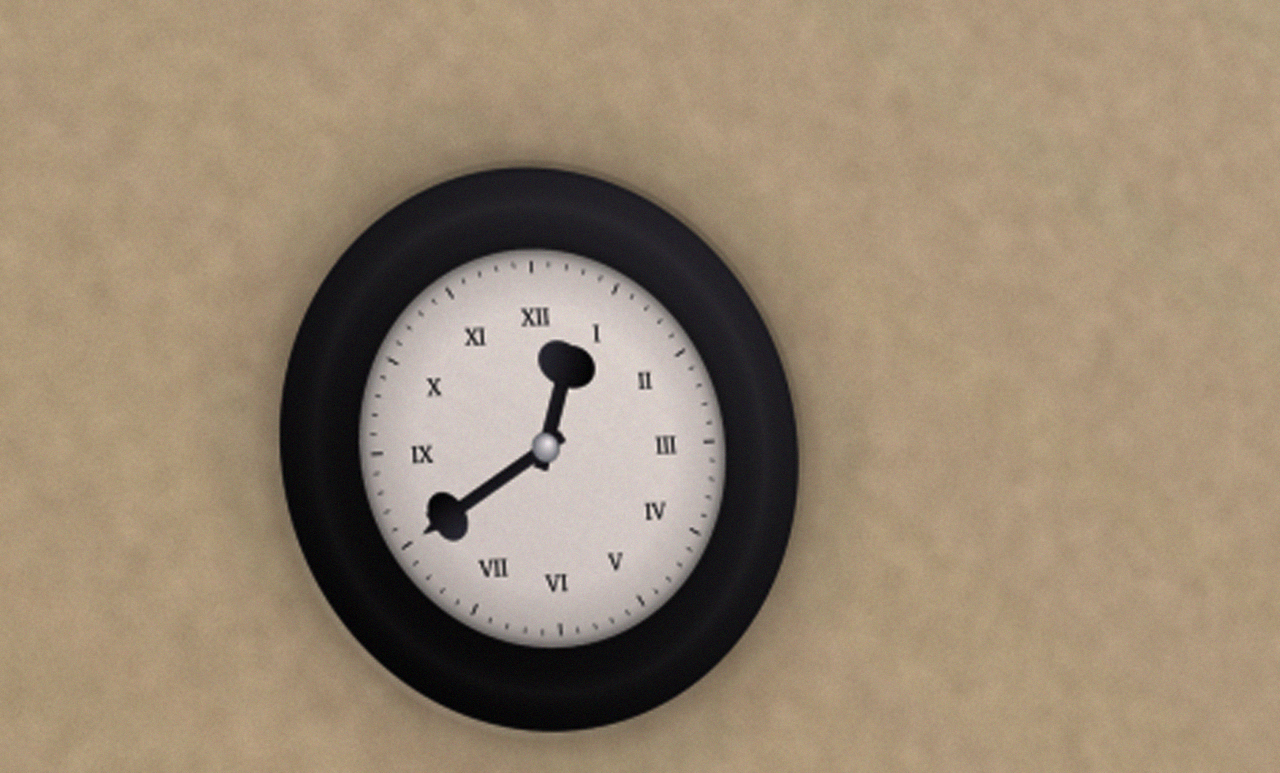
12:40
